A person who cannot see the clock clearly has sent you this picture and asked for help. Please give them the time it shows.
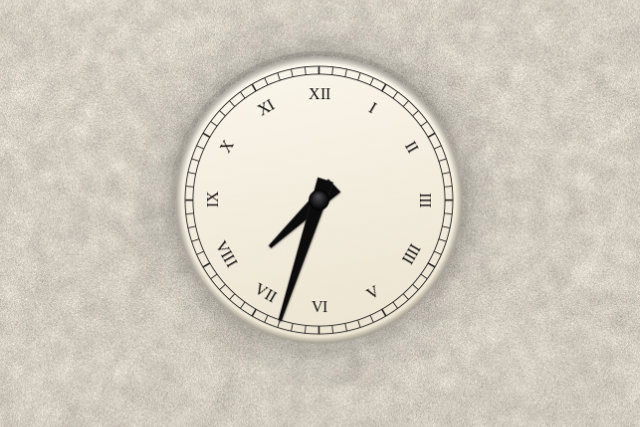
7:33
